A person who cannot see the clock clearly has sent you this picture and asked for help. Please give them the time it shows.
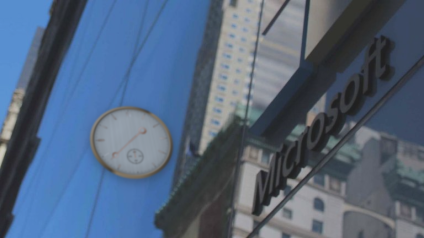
1:38
